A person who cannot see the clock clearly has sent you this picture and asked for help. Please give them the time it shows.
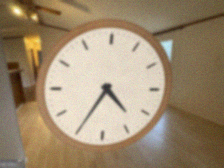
4:35
